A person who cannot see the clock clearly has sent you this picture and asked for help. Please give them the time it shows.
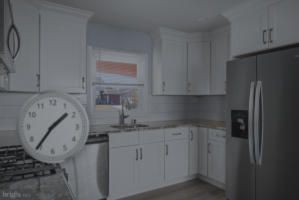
1:36
